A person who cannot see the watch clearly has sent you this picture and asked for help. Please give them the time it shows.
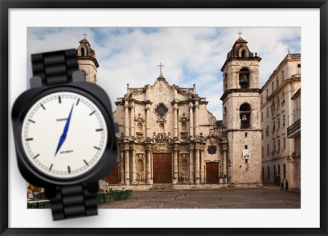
7:04
